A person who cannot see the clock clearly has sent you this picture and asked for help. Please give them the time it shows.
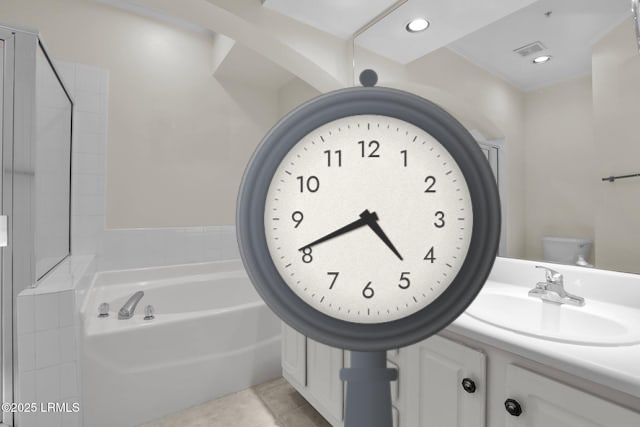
4:41
